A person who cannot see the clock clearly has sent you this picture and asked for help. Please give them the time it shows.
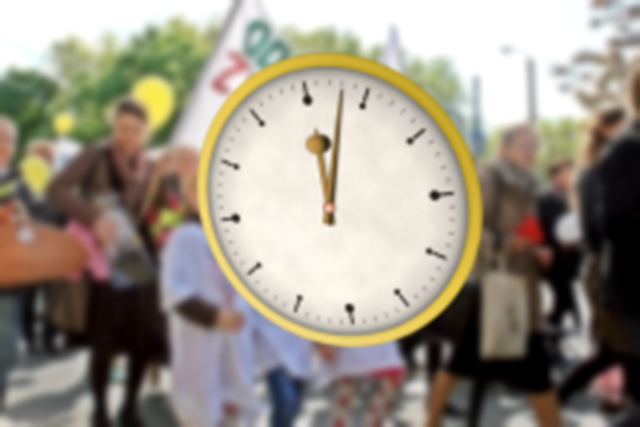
12:03
